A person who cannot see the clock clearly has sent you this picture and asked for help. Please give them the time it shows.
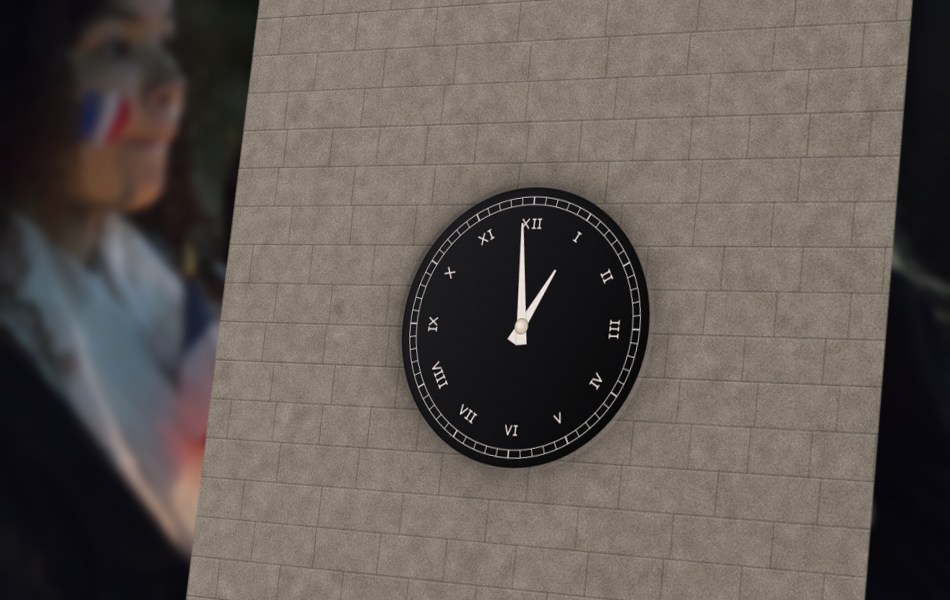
12:59
